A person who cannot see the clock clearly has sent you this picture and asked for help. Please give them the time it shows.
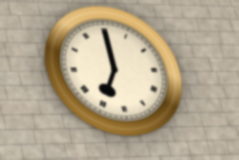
7:00
